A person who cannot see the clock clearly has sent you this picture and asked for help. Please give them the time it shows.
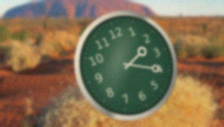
2:20
